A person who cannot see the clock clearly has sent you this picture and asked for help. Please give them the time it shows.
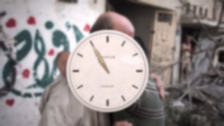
10:55
